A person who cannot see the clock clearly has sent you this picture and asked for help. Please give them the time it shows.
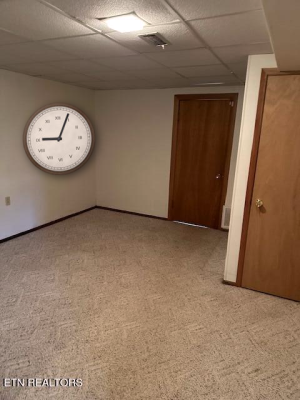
9:04
